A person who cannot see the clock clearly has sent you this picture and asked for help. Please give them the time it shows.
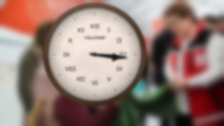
3:16
